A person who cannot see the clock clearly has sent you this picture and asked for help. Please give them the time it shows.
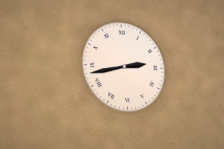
2:43
